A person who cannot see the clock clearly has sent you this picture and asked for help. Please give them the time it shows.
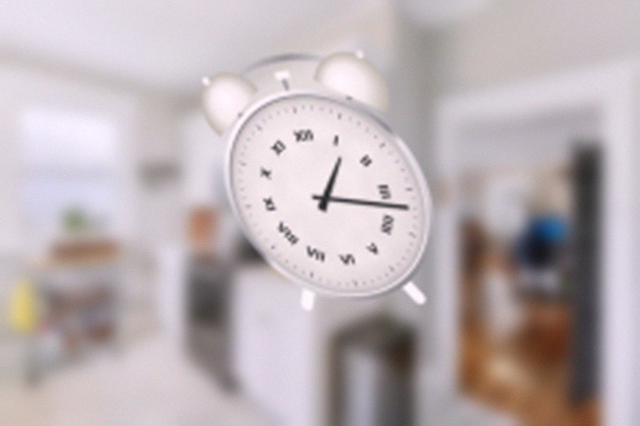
1:17
